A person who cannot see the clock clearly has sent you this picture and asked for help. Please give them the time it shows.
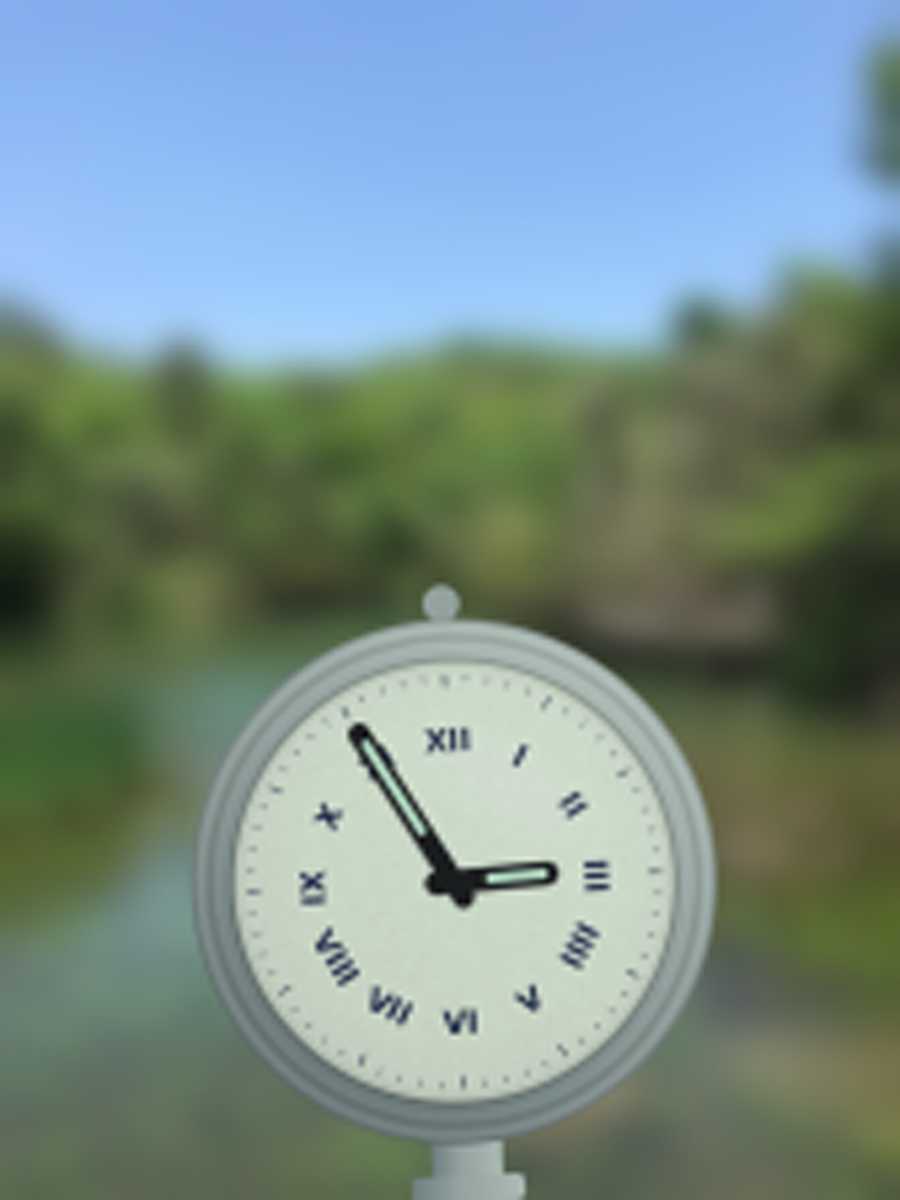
2:55
